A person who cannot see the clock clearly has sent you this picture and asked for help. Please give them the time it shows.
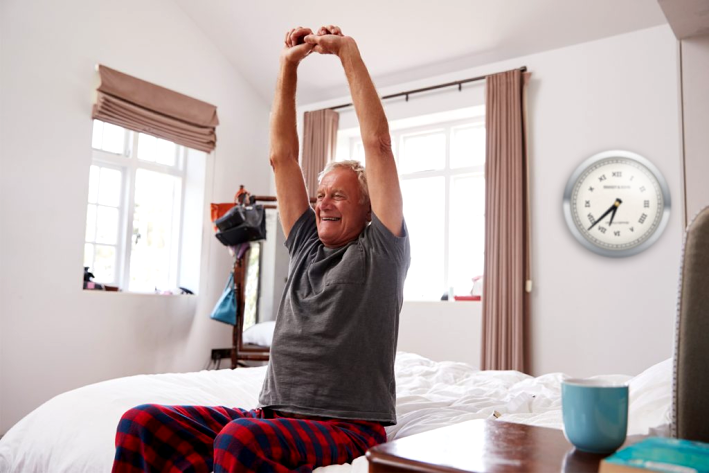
6:38
